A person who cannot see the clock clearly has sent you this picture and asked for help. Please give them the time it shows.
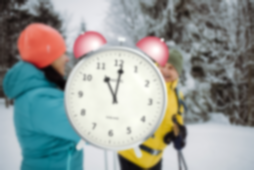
11:01
